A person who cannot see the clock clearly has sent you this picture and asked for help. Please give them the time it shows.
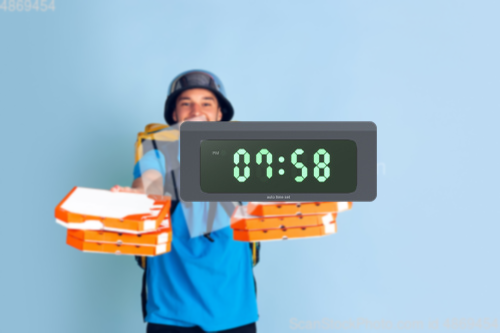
7:58
